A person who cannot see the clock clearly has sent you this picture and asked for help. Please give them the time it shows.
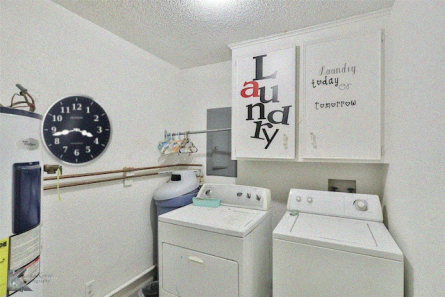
3:43
